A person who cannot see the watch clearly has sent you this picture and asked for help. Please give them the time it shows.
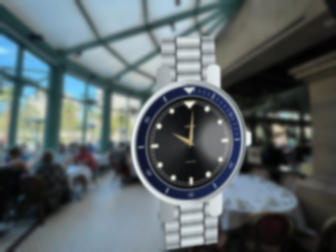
10:01
